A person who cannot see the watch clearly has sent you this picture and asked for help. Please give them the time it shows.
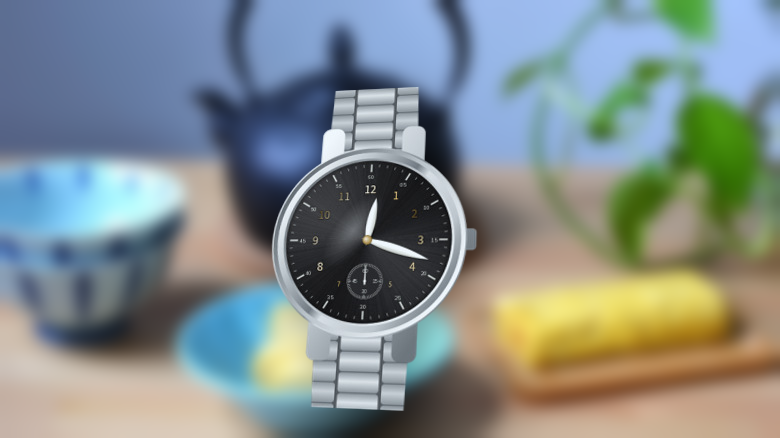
12:18
